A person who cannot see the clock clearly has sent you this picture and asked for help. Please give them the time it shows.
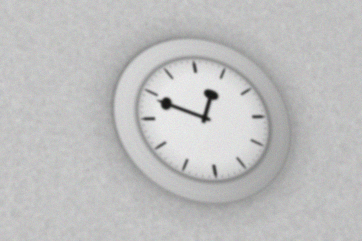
12:49
